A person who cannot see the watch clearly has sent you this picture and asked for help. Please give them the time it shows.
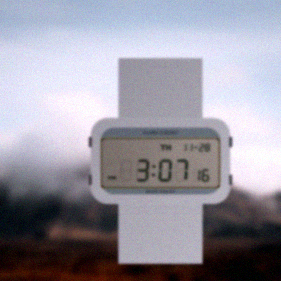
3:07:16
